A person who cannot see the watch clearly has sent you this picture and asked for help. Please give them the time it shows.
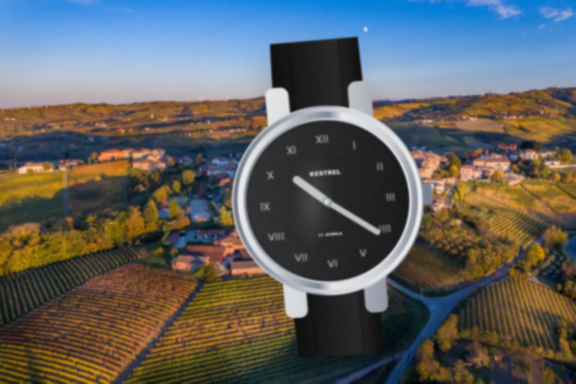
10:21
